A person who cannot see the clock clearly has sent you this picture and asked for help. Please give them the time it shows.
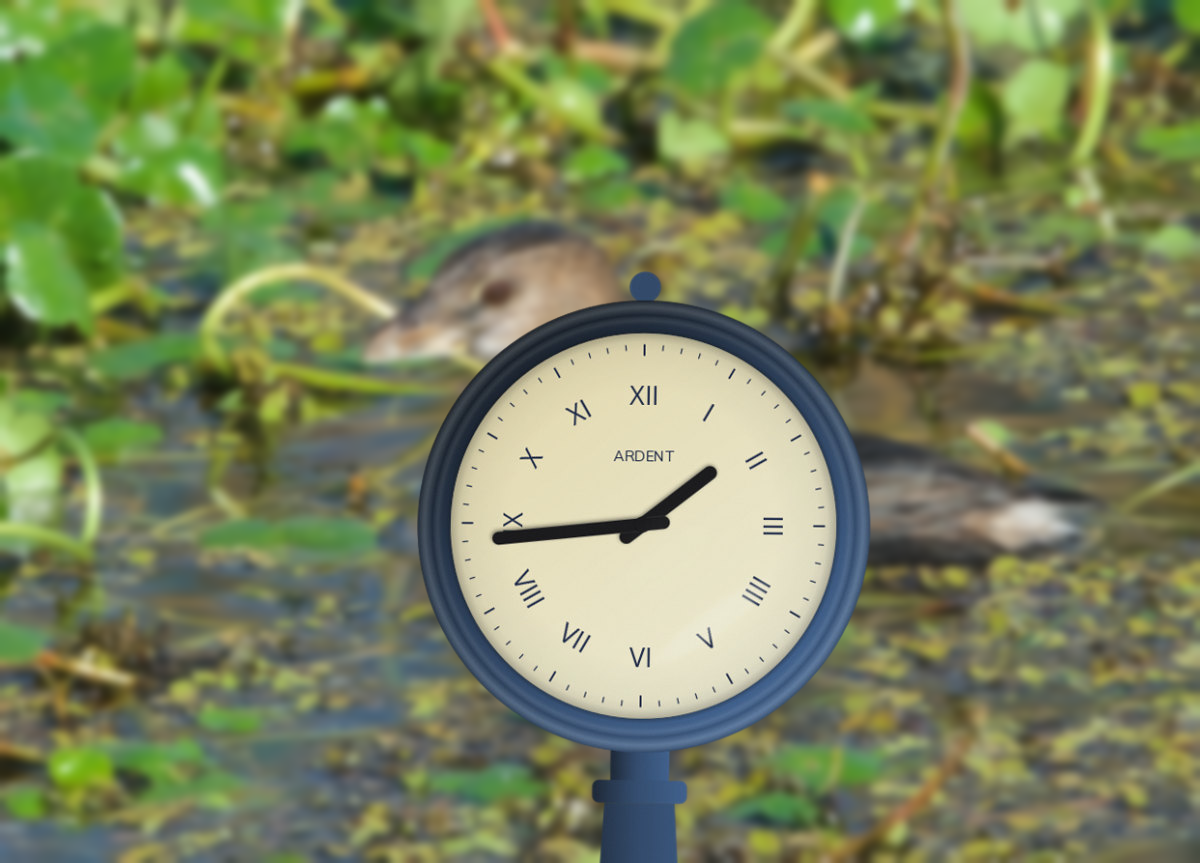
1:44
